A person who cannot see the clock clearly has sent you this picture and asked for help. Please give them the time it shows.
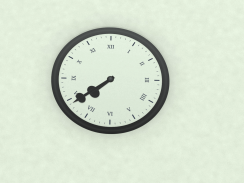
7:39
